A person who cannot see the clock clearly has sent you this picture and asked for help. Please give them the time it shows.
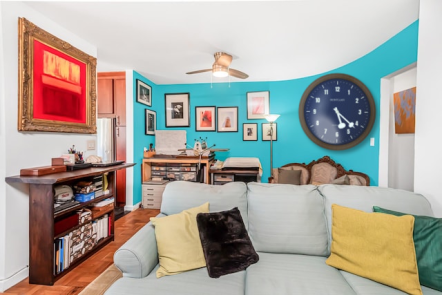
5:22
